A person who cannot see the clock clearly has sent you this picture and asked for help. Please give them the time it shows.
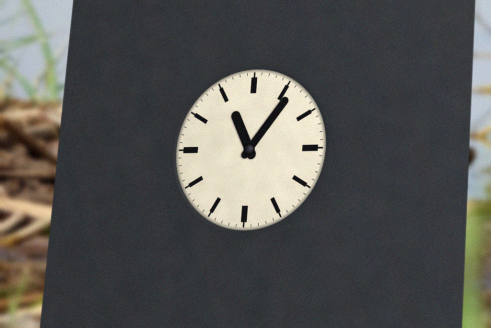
11:06
